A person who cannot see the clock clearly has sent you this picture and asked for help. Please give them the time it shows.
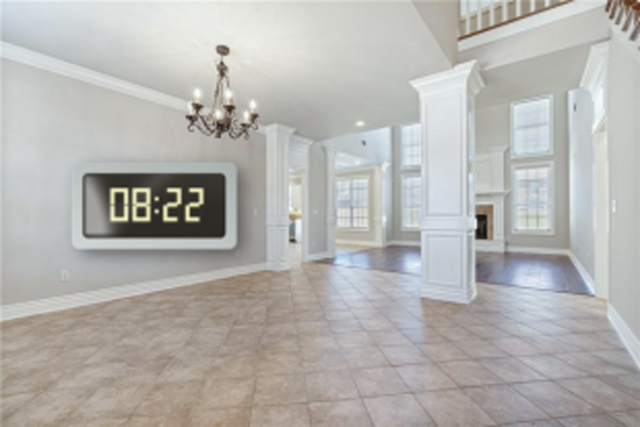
8:22
